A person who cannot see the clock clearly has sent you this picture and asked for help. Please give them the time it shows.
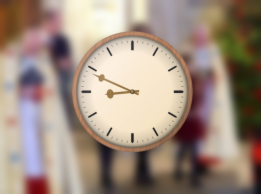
8:49
